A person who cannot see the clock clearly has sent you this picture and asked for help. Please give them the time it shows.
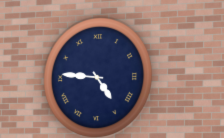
4:46
